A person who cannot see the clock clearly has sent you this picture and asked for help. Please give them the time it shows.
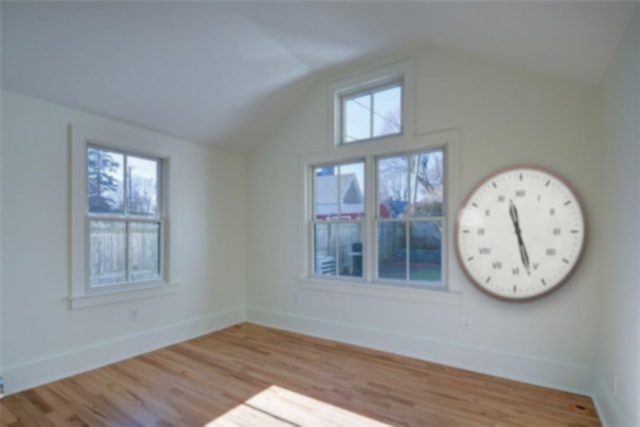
11:27
